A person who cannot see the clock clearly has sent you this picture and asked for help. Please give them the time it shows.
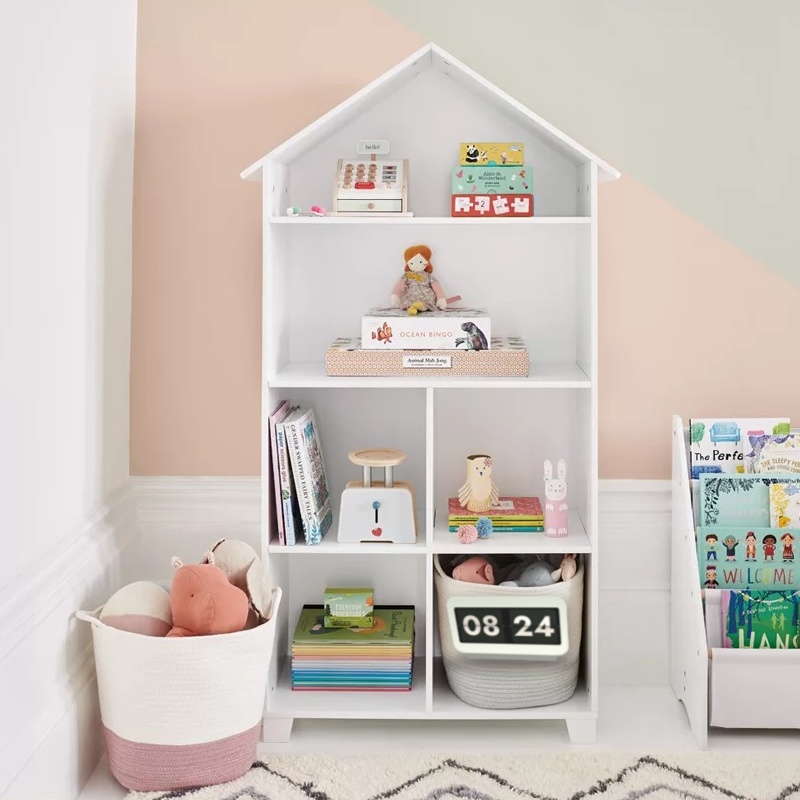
8:24
